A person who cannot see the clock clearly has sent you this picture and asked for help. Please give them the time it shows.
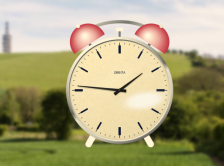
1:46
